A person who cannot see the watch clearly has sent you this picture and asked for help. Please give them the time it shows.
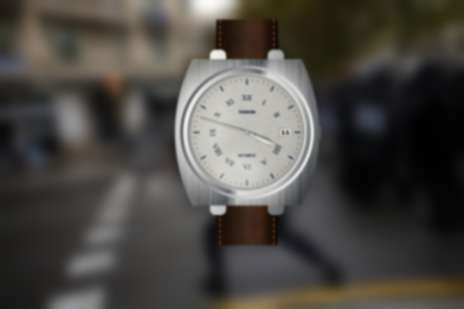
3:48
